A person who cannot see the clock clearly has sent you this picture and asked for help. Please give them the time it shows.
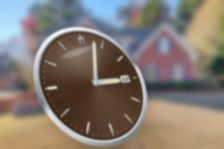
3:03
